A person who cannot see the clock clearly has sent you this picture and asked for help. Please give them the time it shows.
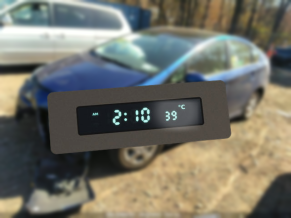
2:10
